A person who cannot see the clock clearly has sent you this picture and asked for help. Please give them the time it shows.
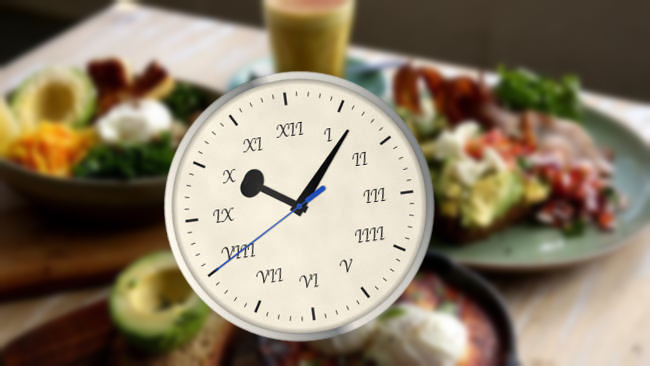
10:06:40
